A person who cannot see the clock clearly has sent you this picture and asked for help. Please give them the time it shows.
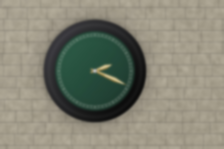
2:19
